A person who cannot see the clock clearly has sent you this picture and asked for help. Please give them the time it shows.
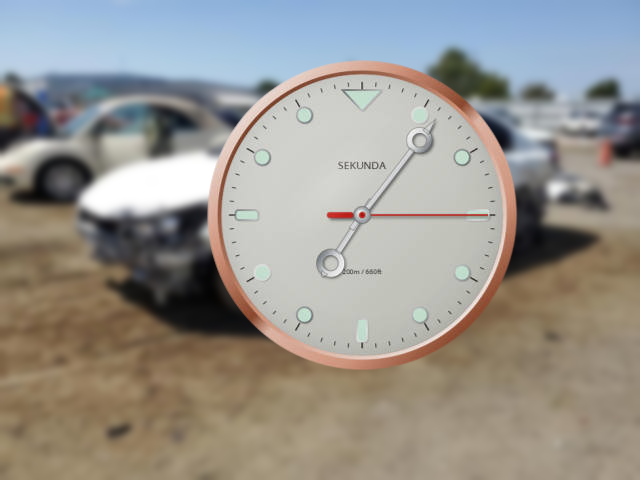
7:06:15
